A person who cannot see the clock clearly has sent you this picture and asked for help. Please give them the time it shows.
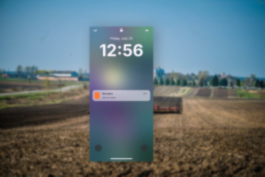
12:56
